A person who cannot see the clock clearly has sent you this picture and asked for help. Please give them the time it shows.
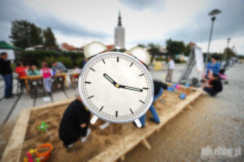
10:16
